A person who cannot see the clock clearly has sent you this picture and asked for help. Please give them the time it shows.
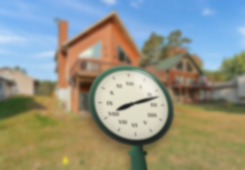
8:12
